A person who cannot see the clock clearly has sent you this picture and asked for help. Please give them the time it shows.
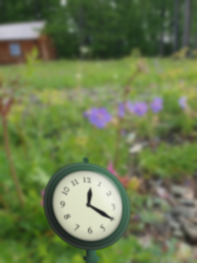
12:20
